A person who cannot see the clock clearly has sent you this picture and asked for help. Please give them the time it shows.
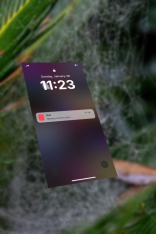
11:23
